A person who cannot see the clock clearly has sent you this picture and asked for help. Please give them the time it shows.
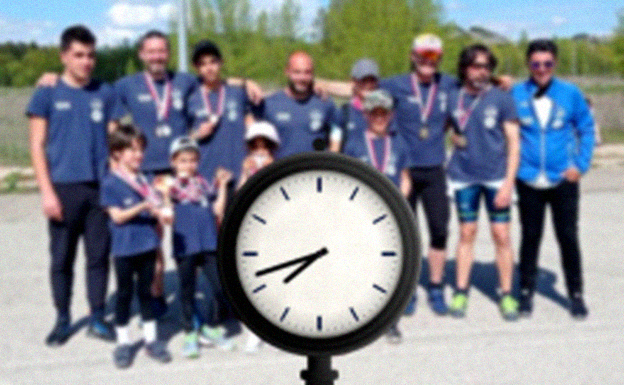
7:42
